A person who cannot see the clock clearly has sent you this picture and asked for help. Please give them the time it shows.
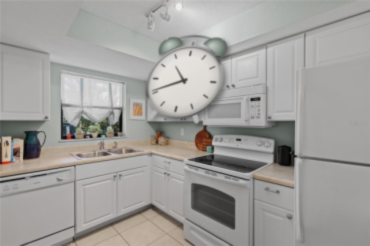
10:41
